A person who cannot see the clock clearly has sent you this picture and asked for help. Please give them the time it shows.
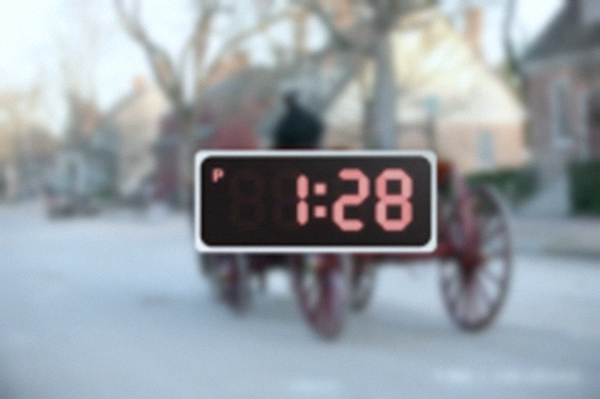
1:28
